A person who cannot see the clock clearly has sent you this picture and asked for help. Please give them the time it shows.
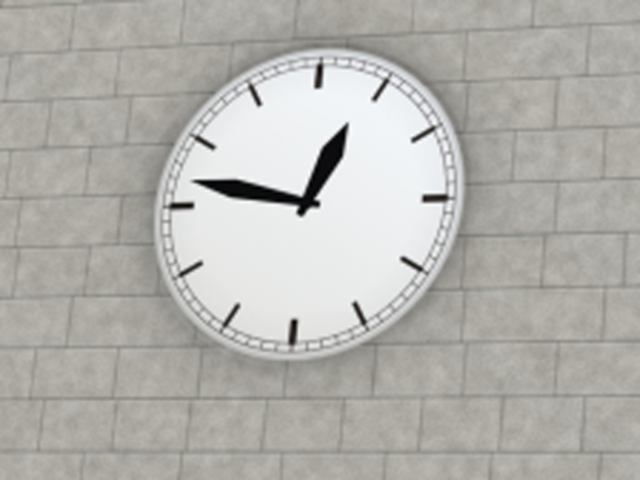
12:47
